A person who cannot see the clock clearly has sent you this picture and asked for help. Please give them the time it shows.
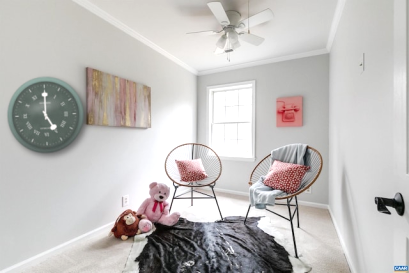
5:00
